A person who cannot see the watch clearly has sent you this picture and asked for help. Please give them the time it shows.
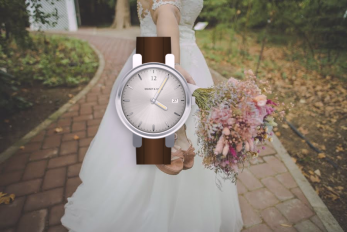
4:05
